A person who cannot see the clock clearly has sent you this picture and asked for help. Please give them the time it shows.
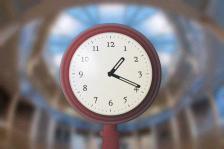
1:19
